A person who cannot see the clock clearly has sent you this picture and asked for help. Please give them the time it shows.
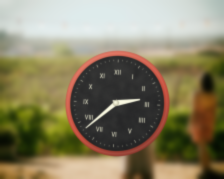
2:38
